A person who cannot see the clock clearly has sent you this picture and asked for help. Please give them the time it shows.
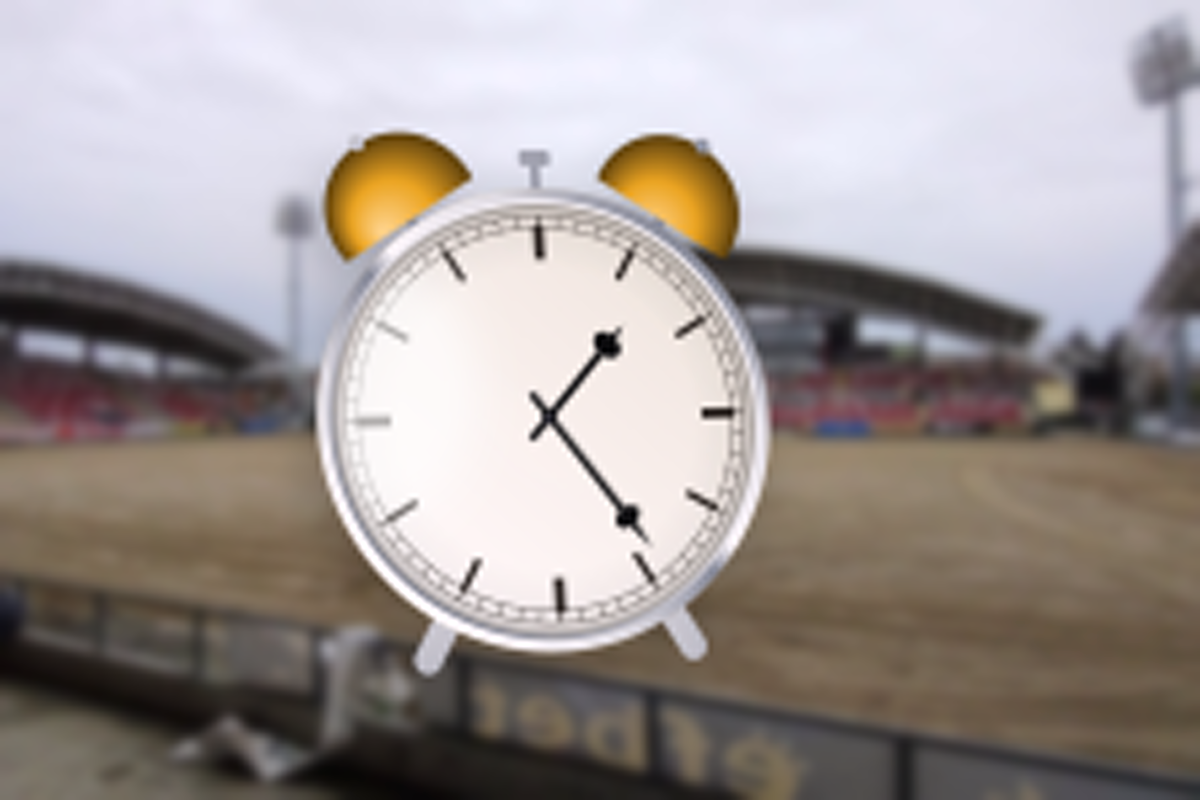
1:24
